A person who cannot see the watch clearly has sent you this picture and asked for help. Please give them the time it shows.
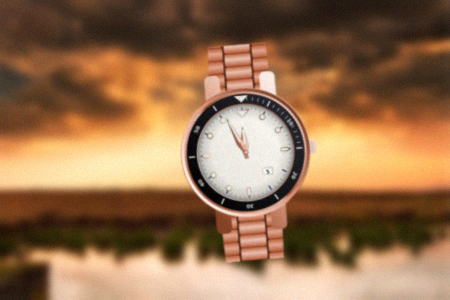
11:56
